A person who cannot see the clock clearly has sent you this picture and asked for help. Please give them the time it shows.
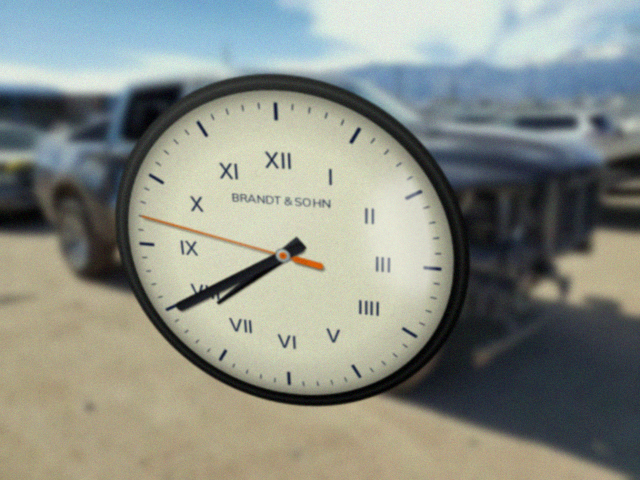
7:39:47
